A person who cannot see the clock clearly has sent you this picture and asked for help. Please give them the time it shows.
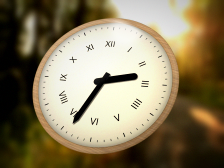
2:34
